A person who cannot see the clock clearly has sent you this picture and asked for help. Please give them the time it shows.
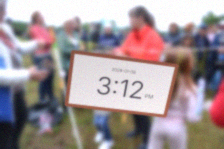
3:12
